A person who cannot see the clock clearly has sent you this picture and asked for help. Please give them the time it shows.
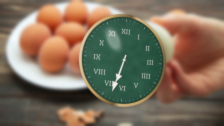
6:33
